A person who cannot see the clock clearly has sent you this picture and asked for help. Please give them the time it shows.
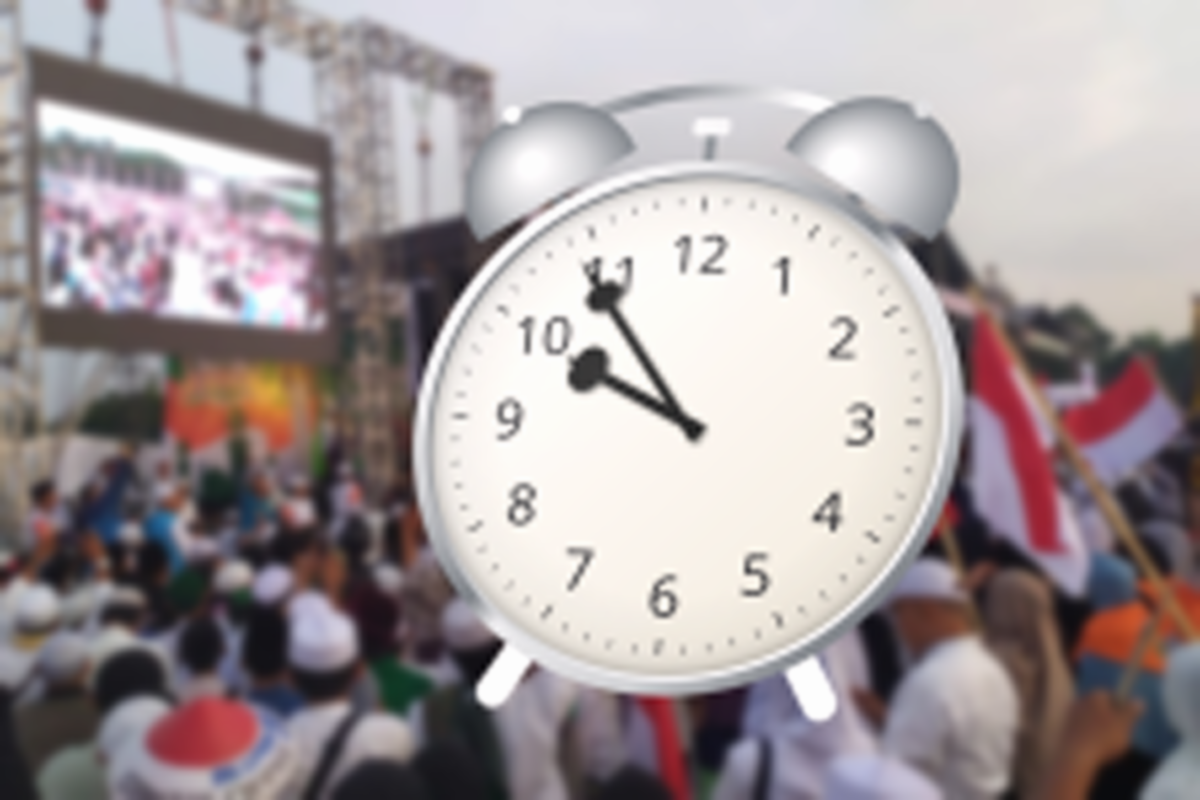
9:54
